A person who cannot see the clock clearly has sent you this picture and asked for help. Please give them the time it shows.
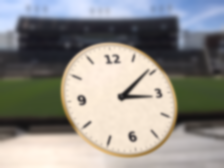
3:09
